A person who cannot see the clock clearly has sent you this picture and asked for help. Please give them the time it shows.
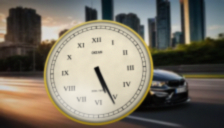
5:26
